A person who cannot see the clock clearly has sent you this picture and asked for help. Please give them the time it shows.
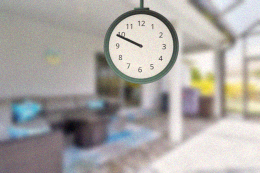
9:49
